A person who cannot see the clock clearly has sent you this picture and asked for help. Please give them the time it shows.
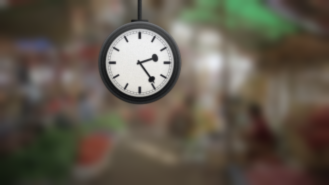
2:24
